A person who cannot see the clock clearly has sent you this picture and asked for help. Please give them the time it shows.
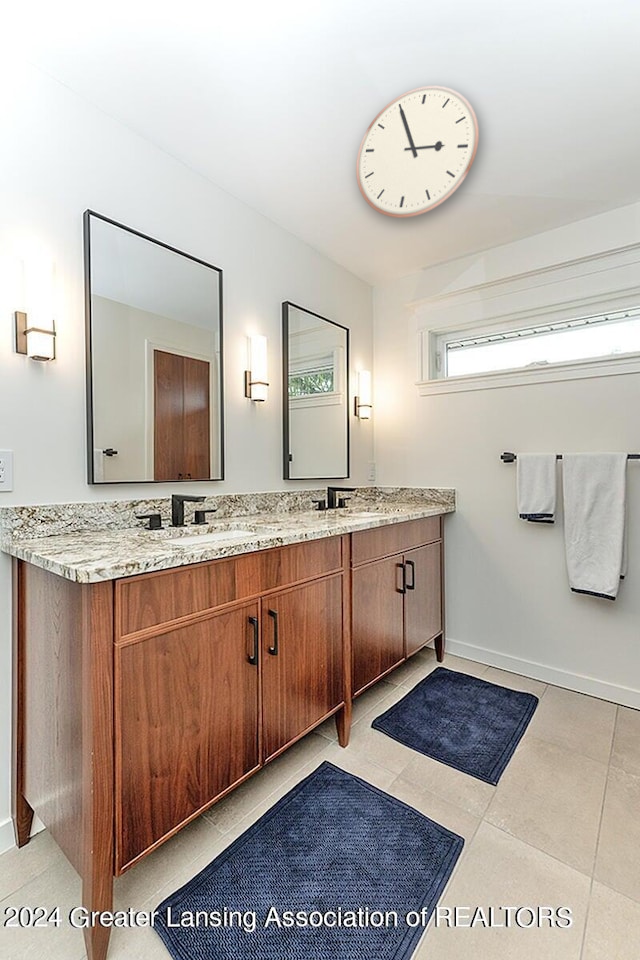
2:55
